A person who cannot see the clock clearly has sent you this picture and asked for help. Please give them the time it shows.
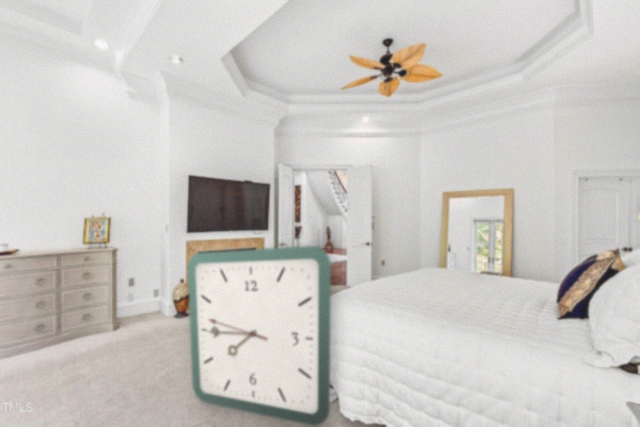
7:44:47
